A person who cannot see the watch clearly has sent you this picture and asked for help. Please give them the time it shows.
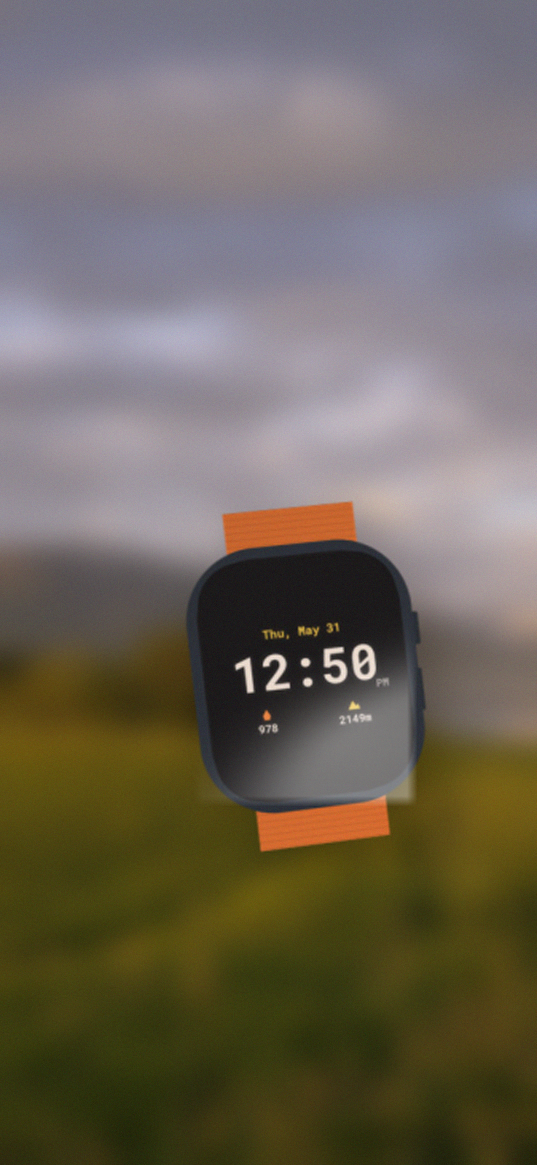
12:50
